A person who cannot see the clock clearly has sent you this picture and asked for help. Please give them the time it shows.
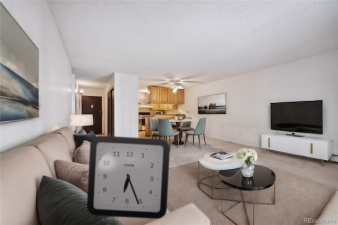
6:26
